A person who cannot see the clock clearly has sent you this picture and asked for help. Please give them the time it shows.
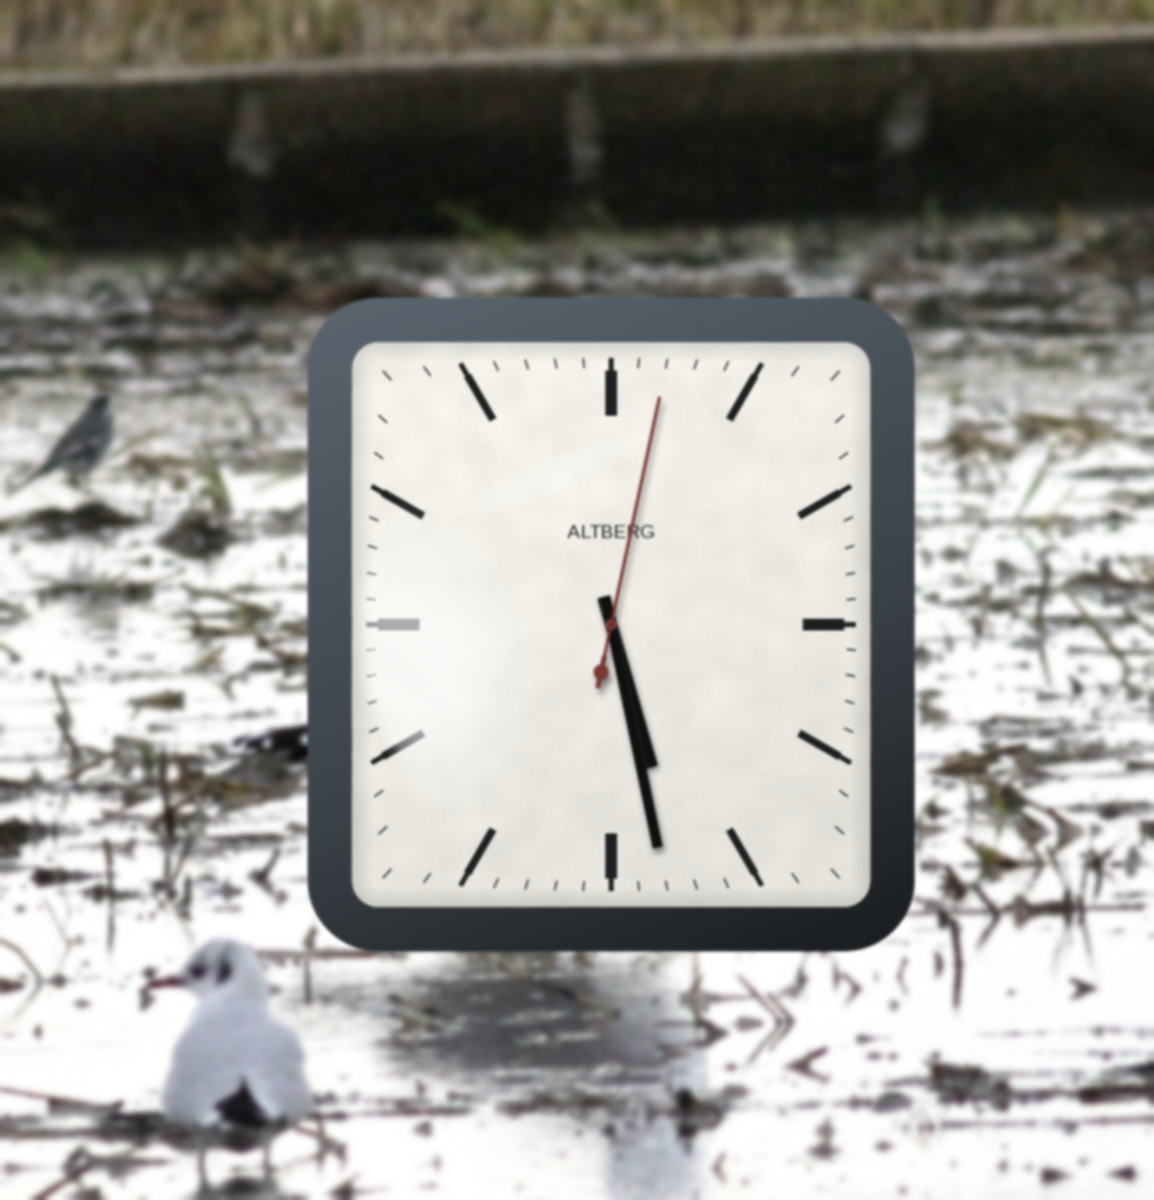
5:28:02
